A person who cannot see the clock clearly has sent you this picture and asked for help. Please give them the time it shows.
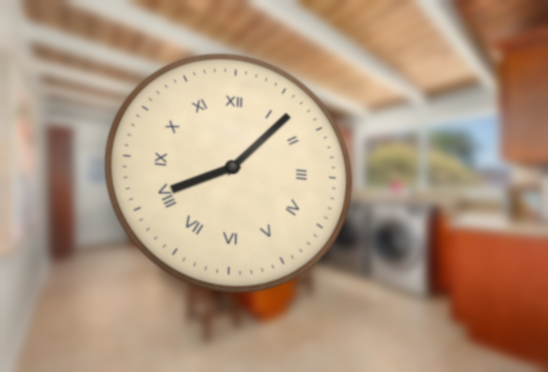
8:07
